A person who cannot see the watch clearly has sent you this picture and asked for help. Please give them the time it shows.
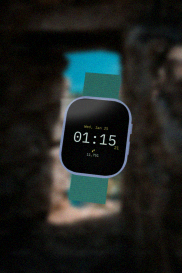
1:15
